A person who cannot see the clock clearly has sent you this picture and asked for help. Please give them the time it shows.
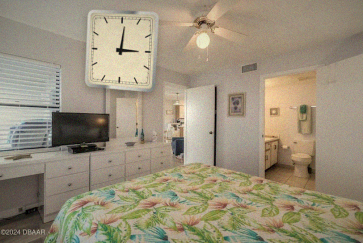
3:01
